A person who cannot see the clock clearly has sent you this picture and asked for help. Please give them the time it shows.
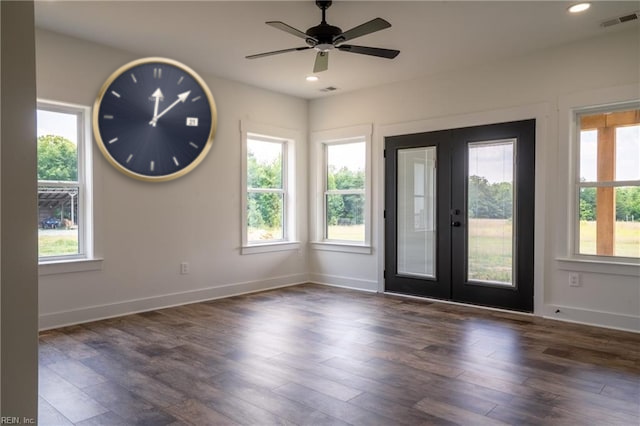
12:08
